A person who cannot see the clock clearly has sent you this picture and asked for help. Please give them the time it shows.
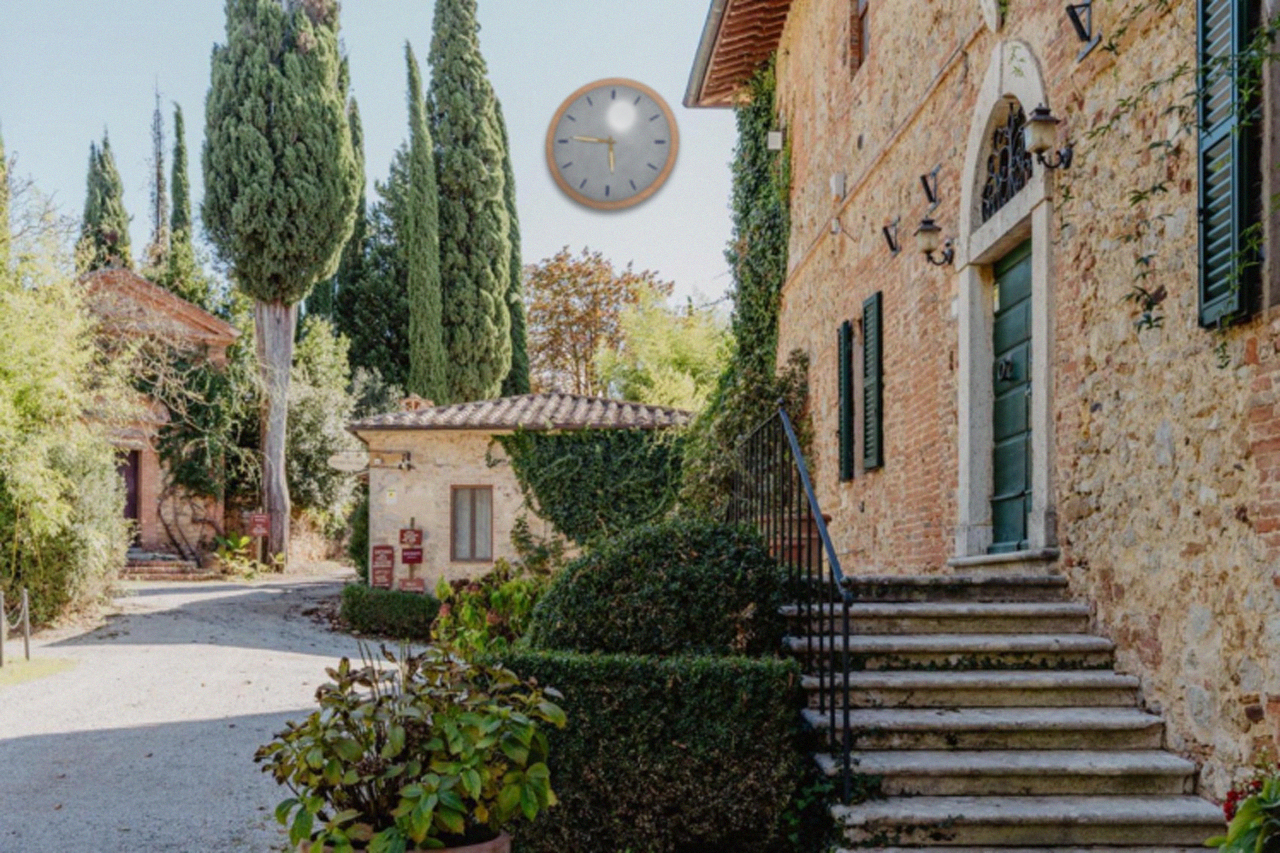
5:46
